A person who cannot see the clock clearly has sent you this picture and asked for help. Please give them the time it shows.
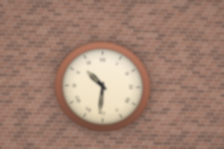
10:31
